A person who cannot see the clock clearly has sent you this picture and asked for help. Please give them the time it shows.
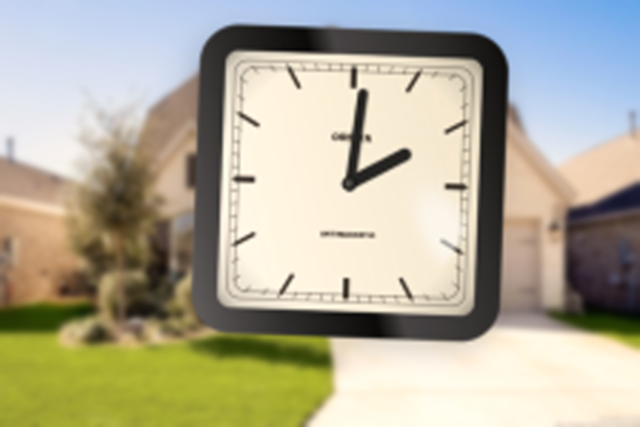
2:01
